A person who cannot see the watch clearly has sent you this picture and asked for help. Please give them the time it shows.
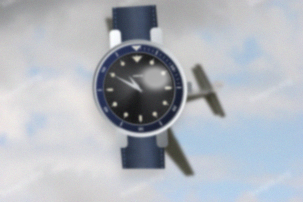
10:50
